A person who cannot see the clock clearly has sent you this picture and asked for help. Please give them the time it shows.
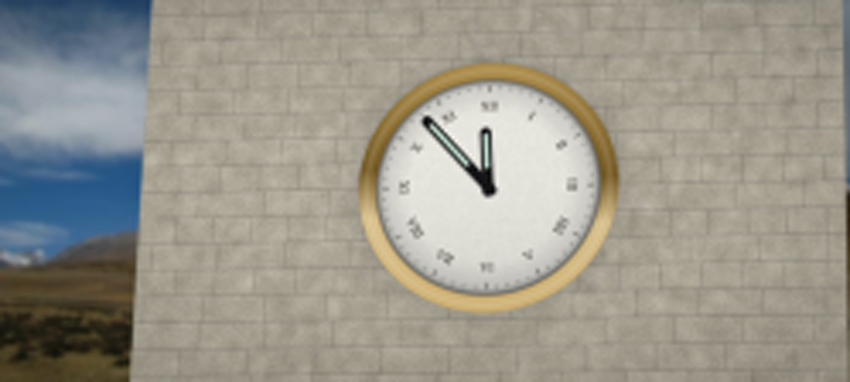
11:53
